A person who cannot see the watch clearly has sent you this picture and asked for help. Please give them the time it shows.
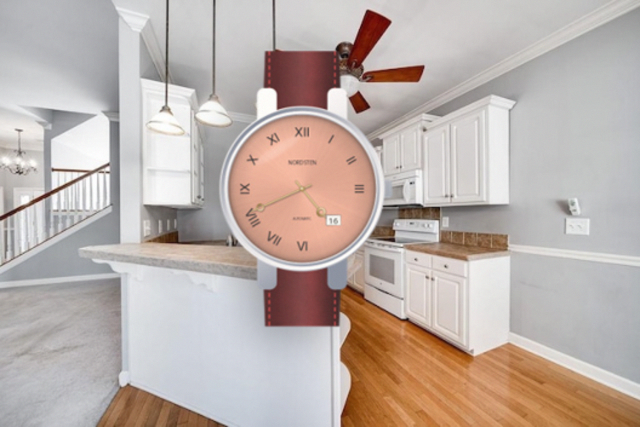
4:41
